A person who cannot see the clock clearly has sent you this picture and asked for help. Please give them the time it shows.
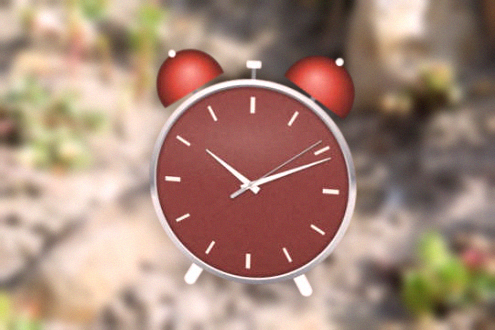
10:11:09
